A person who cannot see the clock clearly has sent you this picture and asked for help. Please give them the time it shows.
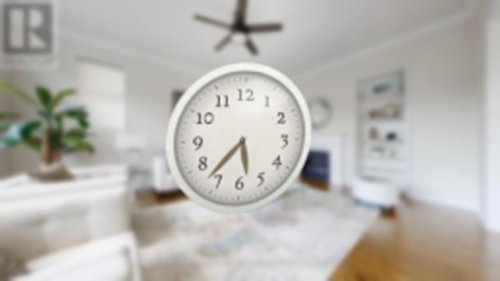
5:37
